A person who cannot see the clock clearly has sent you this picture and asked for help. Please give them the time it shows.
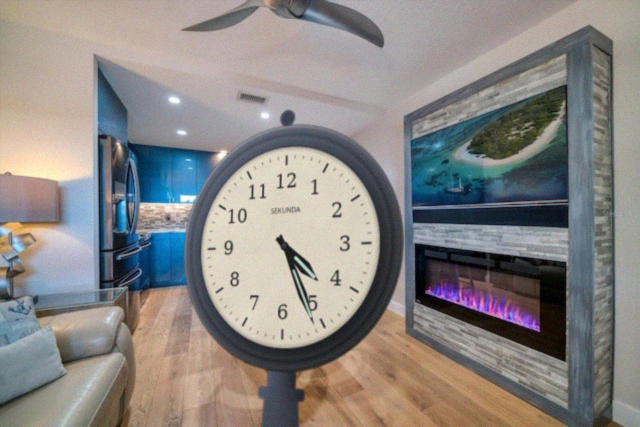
4:26
